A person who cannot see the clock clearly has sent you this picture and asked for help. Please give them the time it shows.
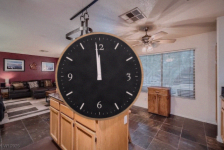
11:59
